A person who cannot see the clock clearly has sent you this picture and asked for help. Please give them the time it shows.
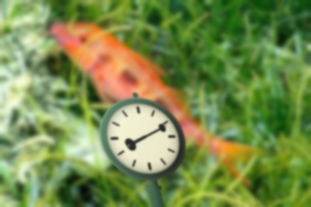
8:11
